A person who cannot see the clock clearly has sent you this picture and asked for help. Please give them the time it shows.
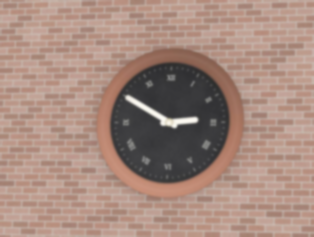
2:50
